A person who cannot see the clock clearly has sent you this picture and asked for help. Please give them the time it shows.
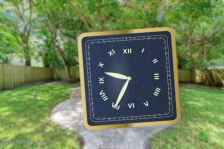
9:35
